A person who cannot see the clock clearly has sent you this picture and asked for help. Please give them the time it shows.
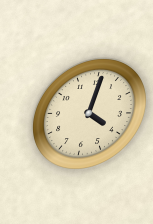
4:01
